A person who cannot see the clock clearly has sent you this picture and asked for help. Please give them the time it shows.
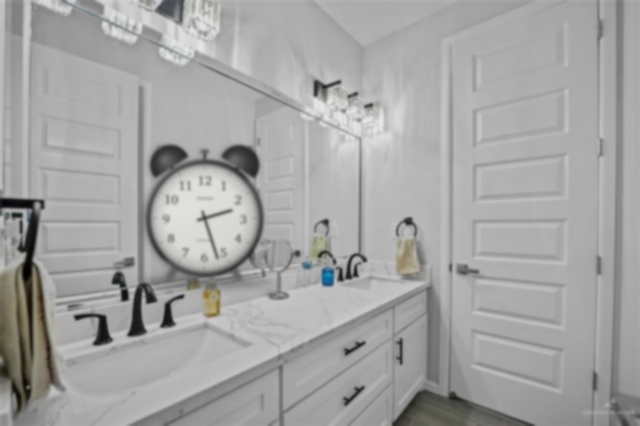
2:27
